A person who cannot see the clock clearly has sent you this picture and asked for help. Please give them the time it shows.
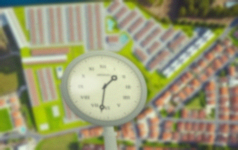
1:32
